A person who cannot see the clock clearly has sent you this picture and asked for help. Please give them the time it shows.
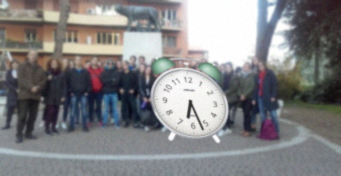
6:27
